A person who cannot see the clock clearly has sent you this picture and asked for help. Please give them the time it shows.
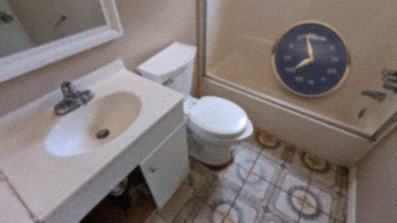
7:58
